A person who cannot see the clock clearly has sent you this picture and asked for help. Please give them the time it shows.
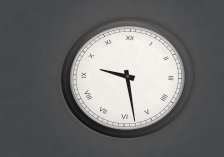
9:28
